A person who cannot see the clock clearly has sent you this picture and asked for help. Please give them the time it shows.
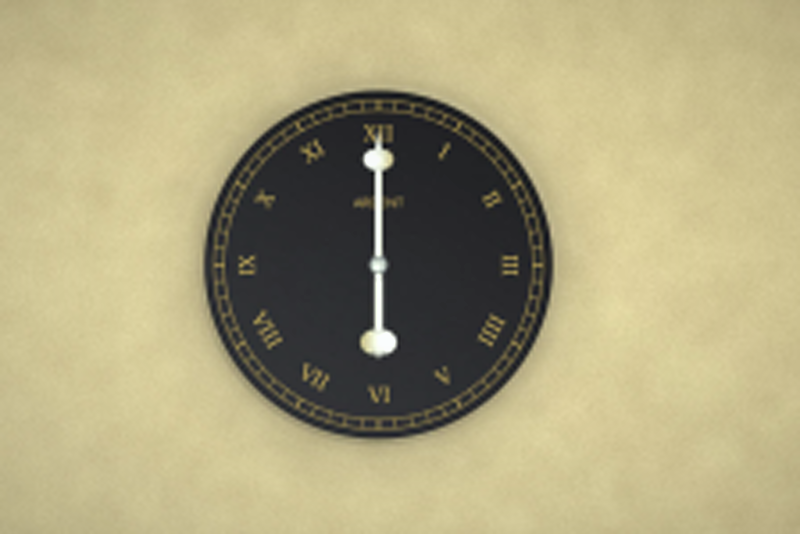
6:00
